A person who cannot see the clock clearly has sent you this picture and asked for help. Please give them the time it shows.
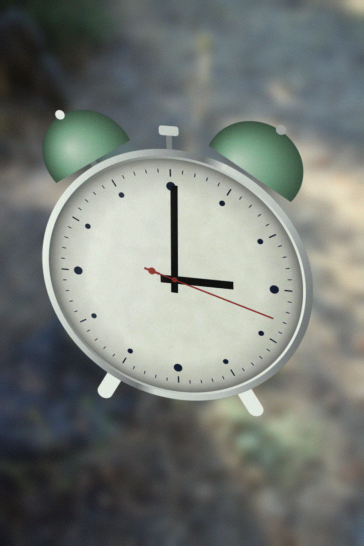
3:00:18
